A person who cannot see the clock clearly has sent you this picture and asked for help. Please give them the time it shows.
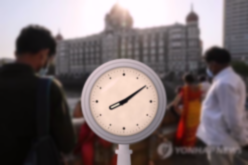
8:09
